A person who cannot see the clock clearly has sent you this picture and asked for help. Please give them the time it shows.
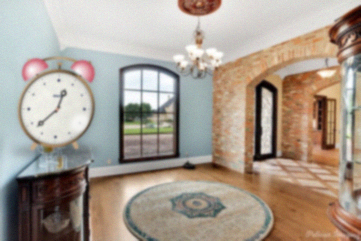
12:38
